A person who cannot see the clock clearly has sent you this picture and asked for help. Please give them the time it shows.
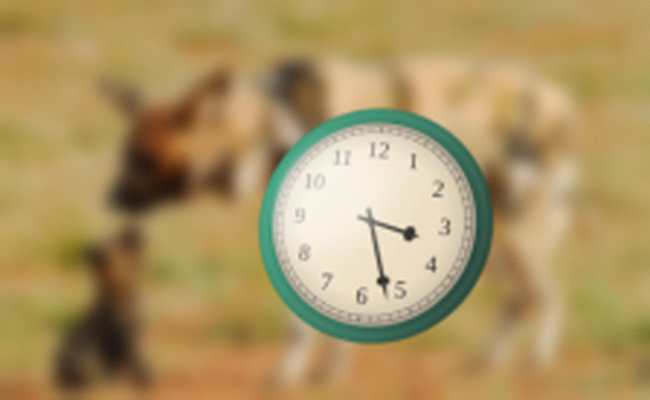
3:27
